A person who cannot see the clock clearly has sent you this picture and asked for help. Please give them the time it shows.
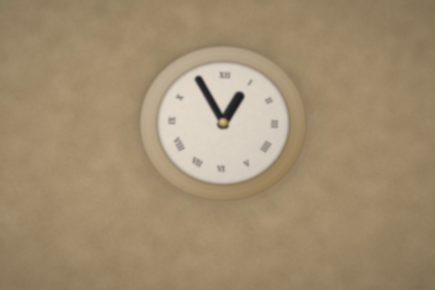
12:55
